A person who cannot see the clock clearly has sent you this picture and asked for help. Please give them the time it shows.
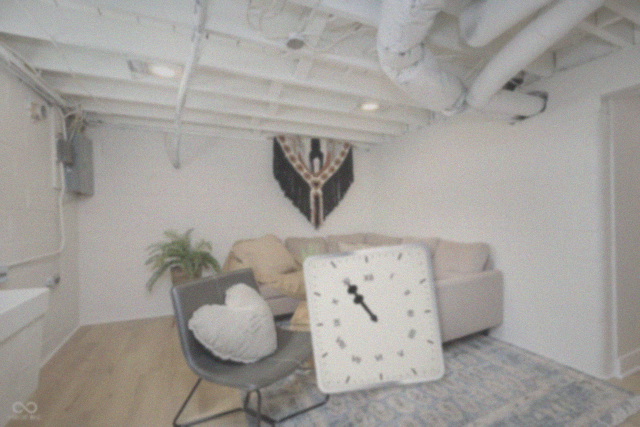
10:55
